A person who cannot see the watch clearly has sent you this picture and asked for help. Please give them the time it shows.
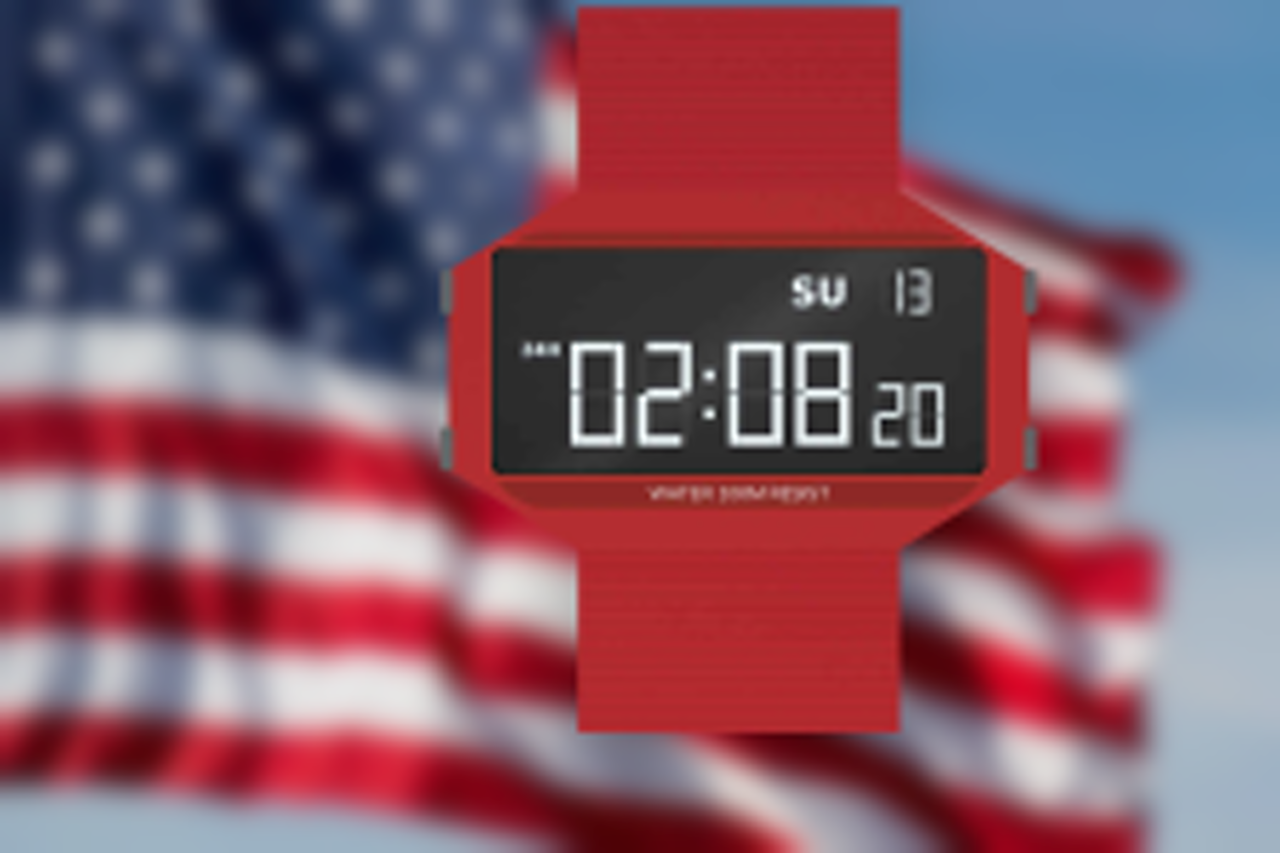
2:08:20
